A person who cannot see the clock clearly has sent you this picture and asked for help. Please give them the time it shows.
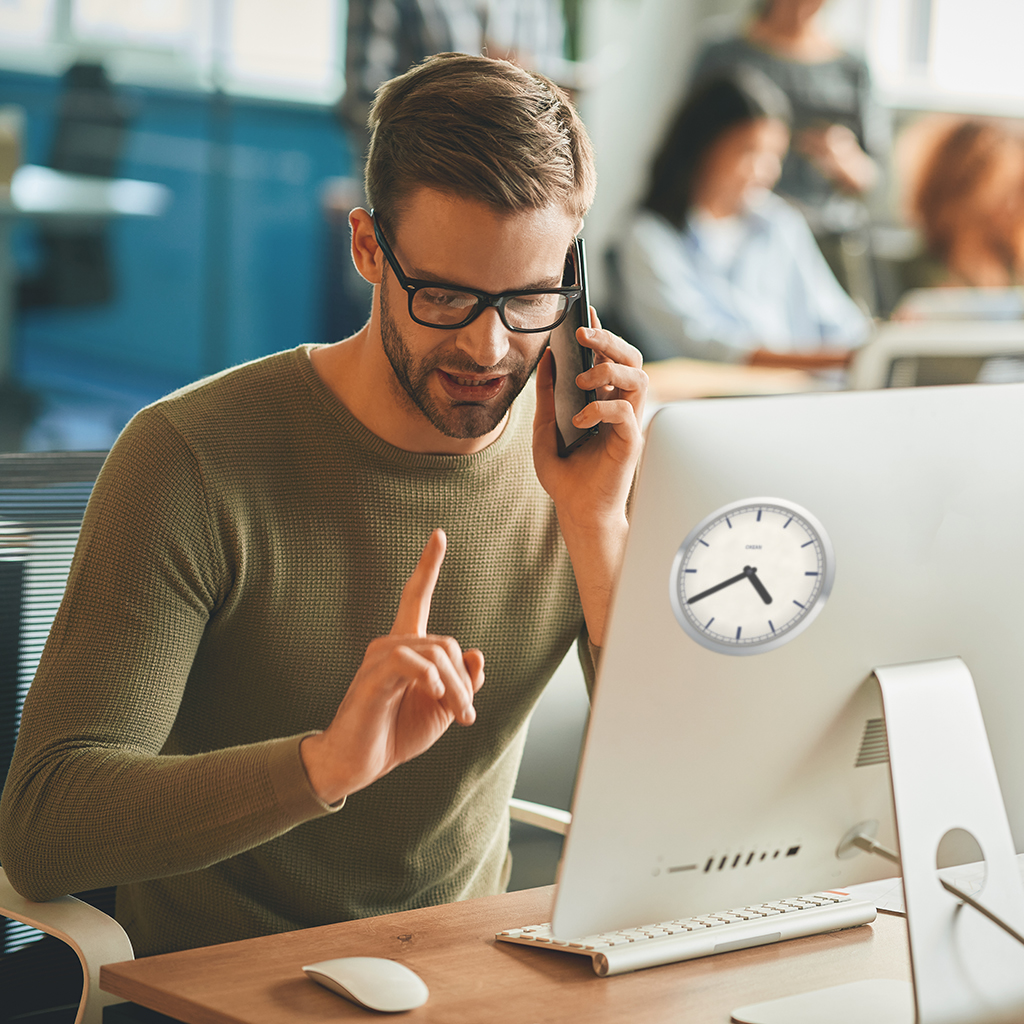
4:40
